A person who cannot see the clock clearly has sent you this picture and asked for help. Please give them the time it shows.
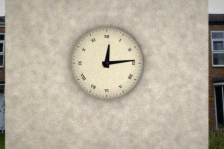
12:14
